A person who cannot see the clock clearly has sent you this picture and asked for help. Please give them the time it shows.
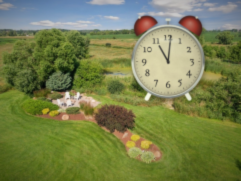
11:01
